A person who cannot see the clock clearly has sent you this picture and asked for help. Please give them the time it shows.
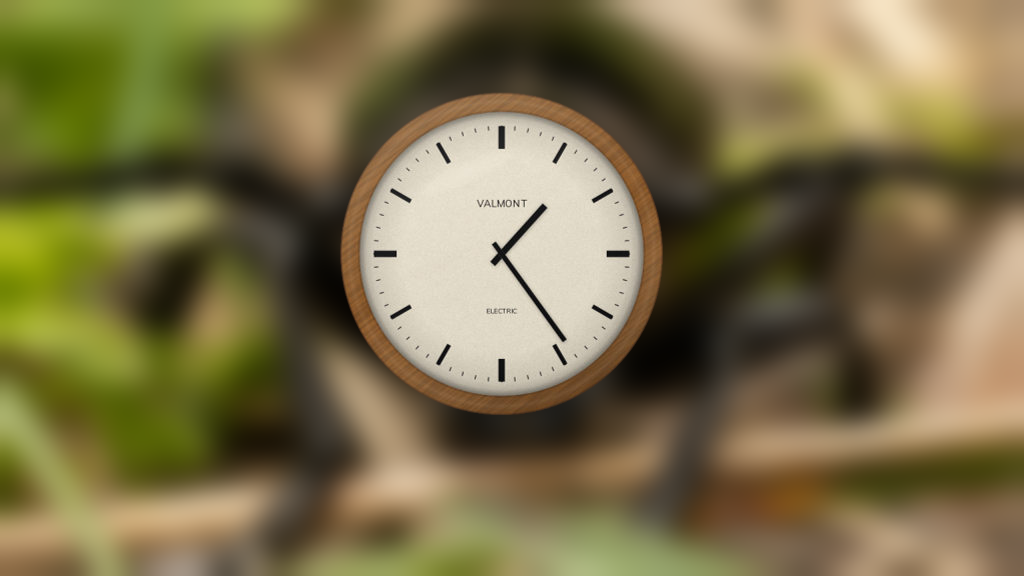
1:24
